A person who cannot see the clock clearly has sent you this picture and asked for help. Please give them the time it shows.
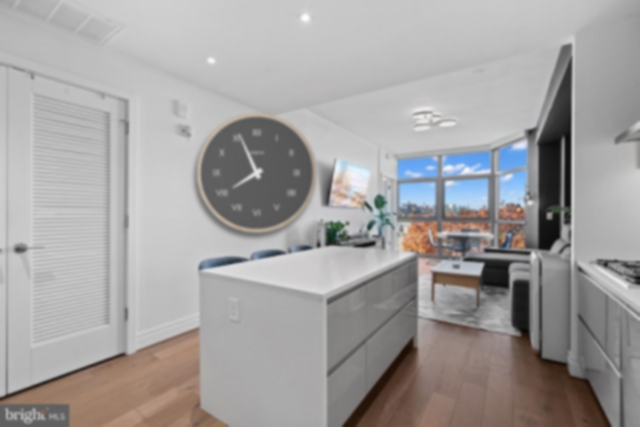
7:56
